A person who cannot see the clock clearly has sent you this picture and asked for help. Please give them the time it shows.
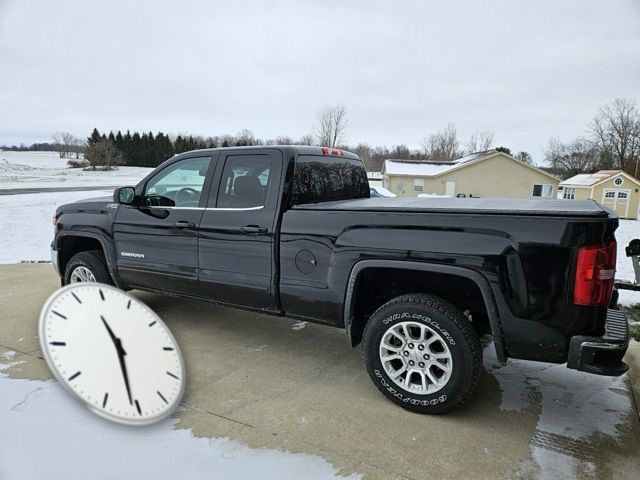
11:31
